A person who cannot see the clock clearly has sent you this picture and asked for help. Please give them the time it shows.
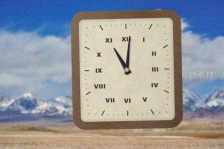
11:01
